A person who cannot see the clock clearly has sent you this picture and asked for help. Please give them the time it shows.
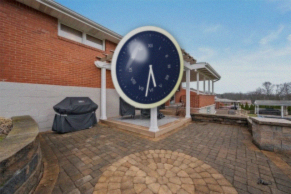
5:32
